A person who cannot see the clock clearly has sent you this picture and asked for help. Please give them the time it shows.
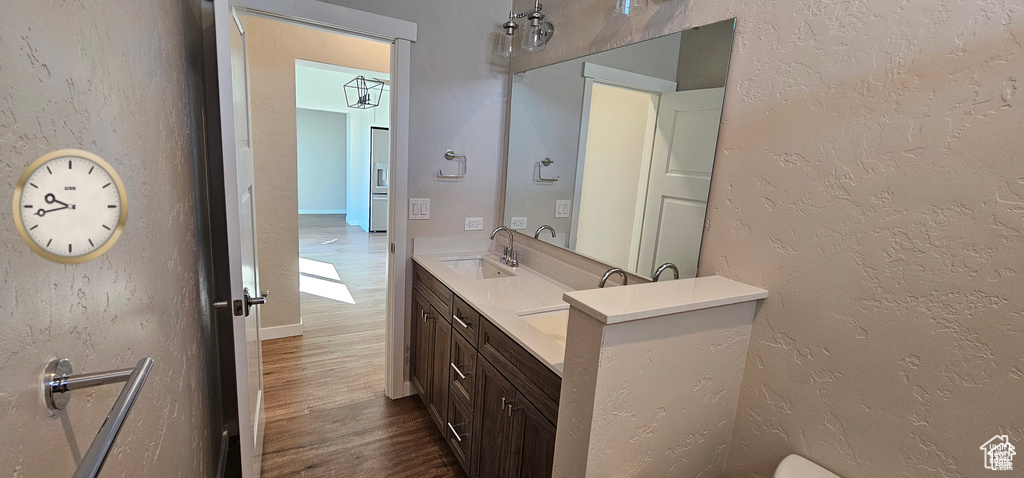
9:43
